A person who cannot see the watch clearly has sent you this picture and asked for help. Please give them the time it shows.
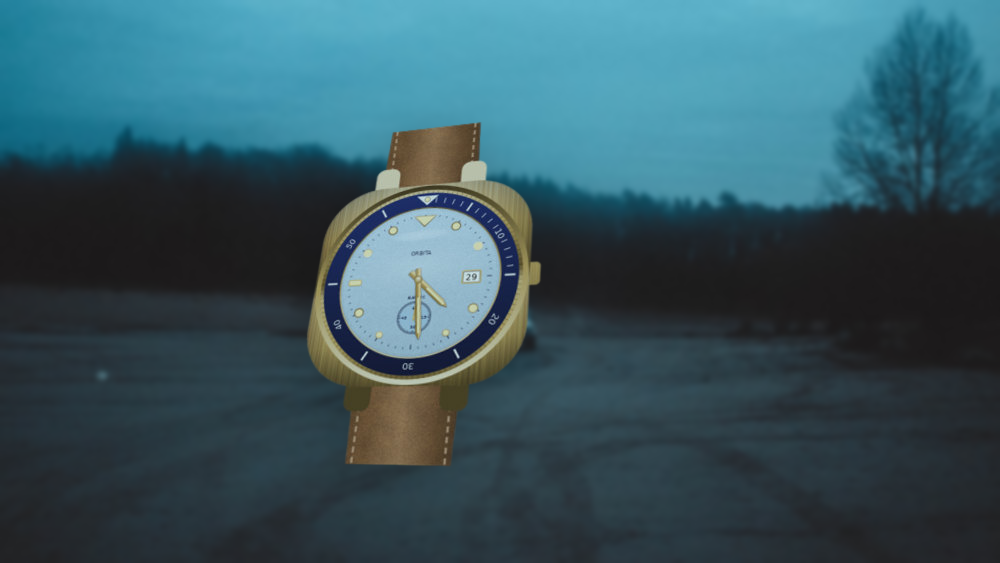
4:29
